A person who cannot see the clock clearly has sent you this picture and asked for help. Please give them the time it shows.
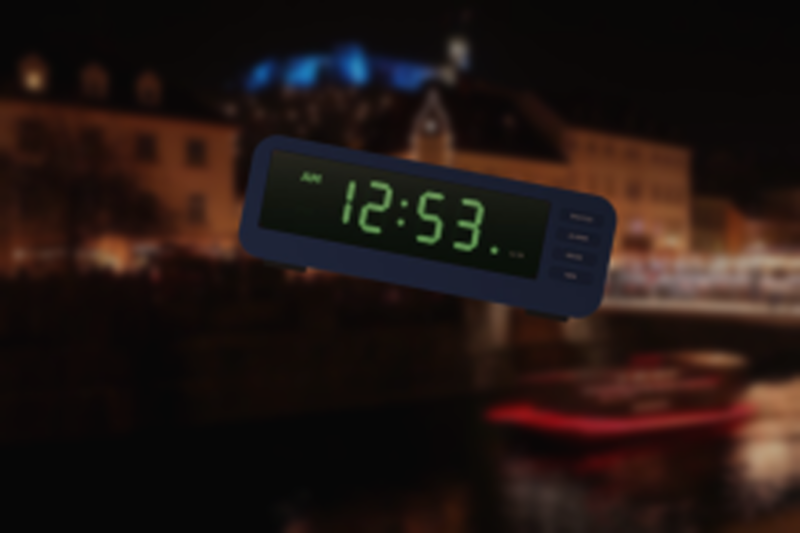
12:53
